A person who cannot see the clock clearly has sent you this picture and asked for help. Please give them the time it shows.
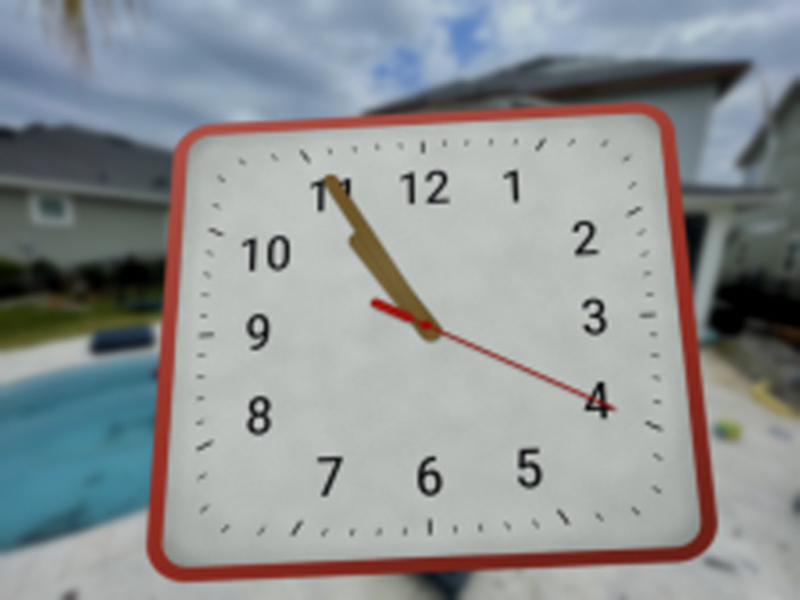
10:55:20
